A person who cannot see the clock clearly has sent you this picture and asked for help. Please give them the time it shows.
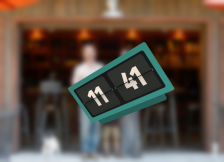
11:41
